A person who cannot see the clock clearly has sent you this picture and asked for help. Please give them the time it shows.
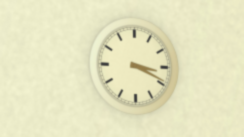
3:19
